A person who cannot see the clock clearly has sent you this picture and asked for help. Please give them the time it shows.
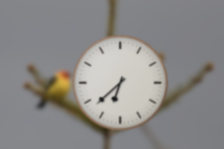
6:38
